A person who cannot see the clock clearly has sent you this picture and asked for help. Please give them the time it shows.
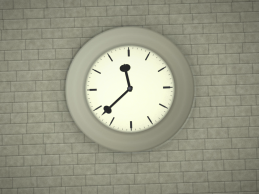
11:38
